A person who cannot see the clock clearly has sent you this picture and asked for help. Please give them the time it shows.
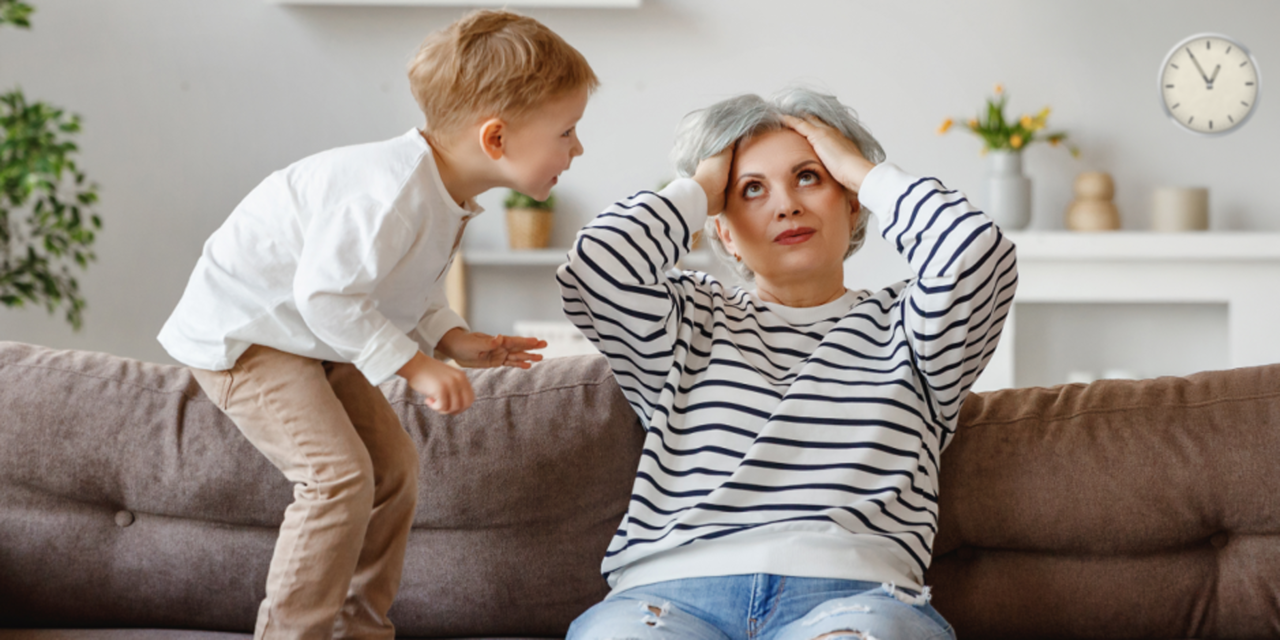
12:55
